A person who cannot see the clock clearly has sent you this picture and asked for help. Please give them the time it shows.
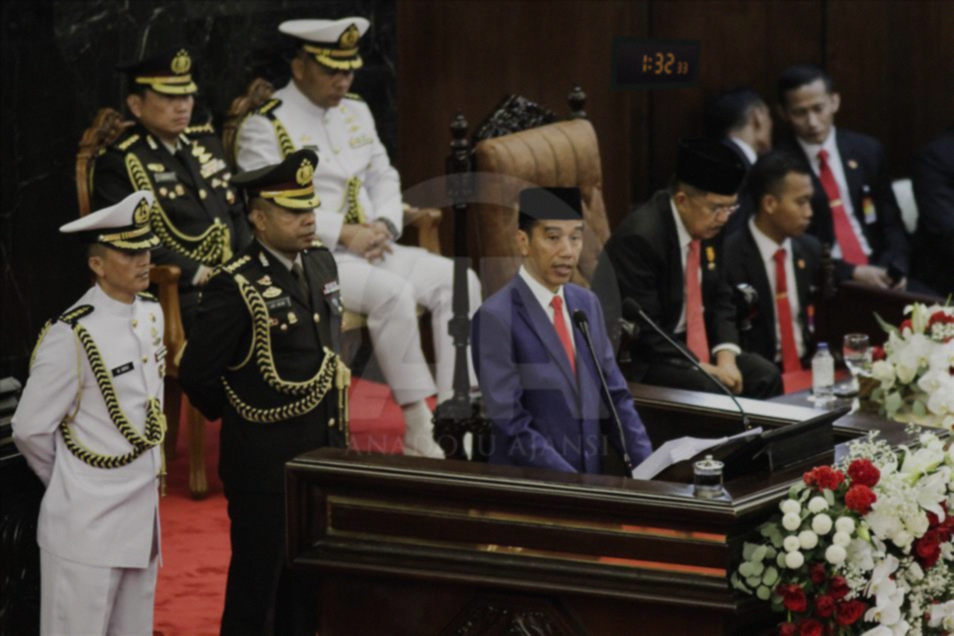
1:32
